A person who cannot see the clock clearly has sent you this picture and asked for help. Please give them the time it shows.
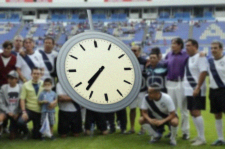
7:37
